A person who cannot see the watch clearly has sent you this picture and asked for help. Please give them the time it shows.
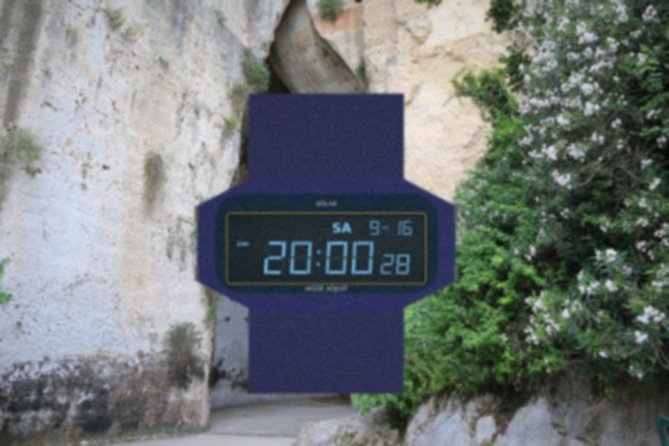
20:00:28
